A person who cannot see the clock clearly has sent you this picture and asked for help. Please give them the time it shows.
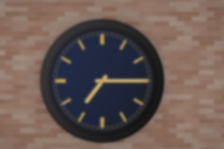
7:15
